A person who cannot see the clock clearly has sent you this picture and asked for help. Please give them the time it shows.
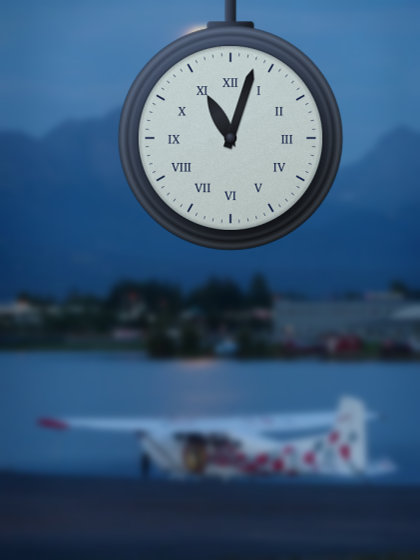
11:03
